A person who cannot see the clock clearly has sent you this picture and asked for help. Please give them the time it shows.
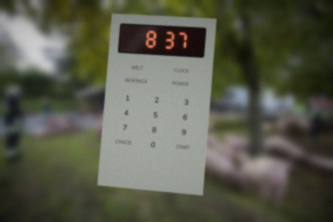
8:37
